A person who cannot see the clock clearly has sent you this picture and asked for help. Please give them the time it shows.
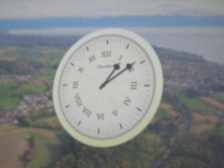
1:09
